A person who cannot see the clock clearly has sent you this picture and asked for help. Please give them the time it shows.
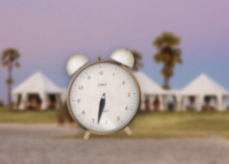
6:33
